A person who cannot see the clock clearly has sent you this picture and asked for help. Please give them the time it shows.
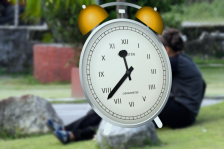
11:38
